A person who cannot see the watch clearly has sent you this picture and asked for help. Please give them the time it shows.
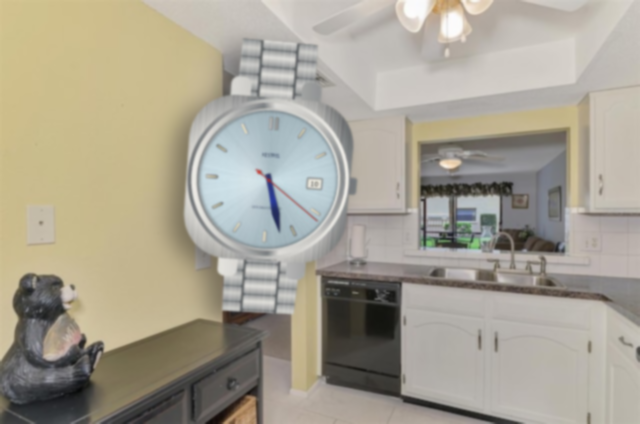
5:27:21
